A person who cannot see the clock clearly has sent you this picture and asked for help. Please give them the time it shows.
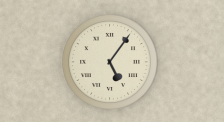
5:06
